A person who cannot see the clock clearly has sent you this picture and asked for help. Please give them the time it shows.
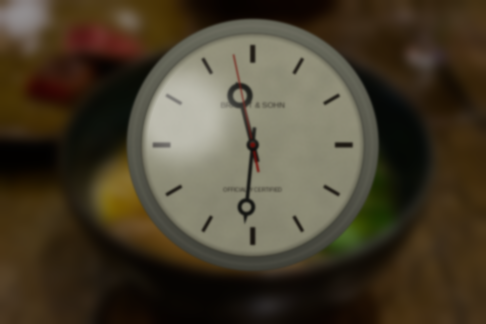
11:30:58
